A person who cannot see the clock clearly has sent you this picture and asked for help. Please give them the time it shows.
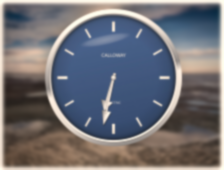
6:32
